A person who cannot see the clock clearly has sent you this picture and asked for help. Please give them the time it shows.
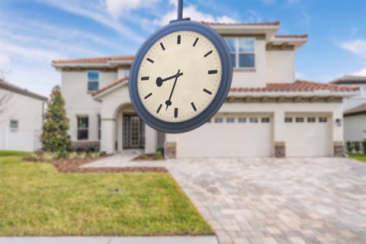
8:33
